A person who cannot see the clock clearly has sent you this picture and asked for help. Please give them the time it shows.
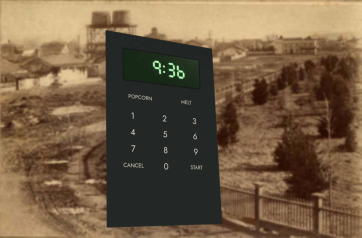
9:36
